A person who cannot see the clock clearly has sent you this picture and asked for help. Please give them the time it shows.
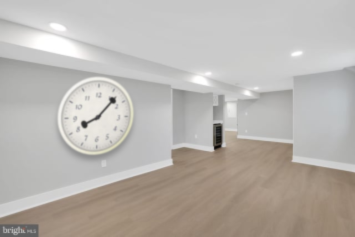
8:07
